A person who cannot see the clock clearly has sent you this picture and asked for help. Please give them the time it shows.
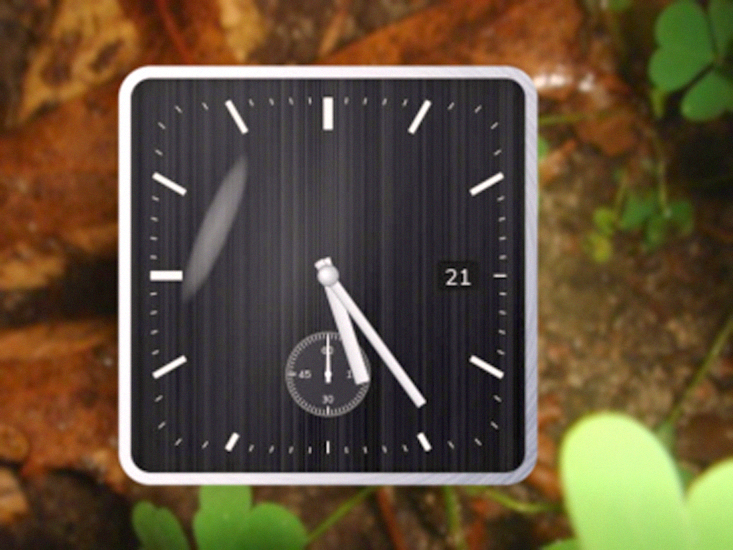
5:24
